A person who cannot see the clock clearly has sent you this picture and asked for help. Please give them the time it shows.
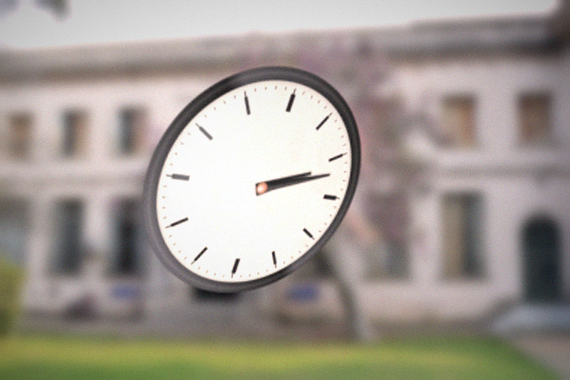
2:12
